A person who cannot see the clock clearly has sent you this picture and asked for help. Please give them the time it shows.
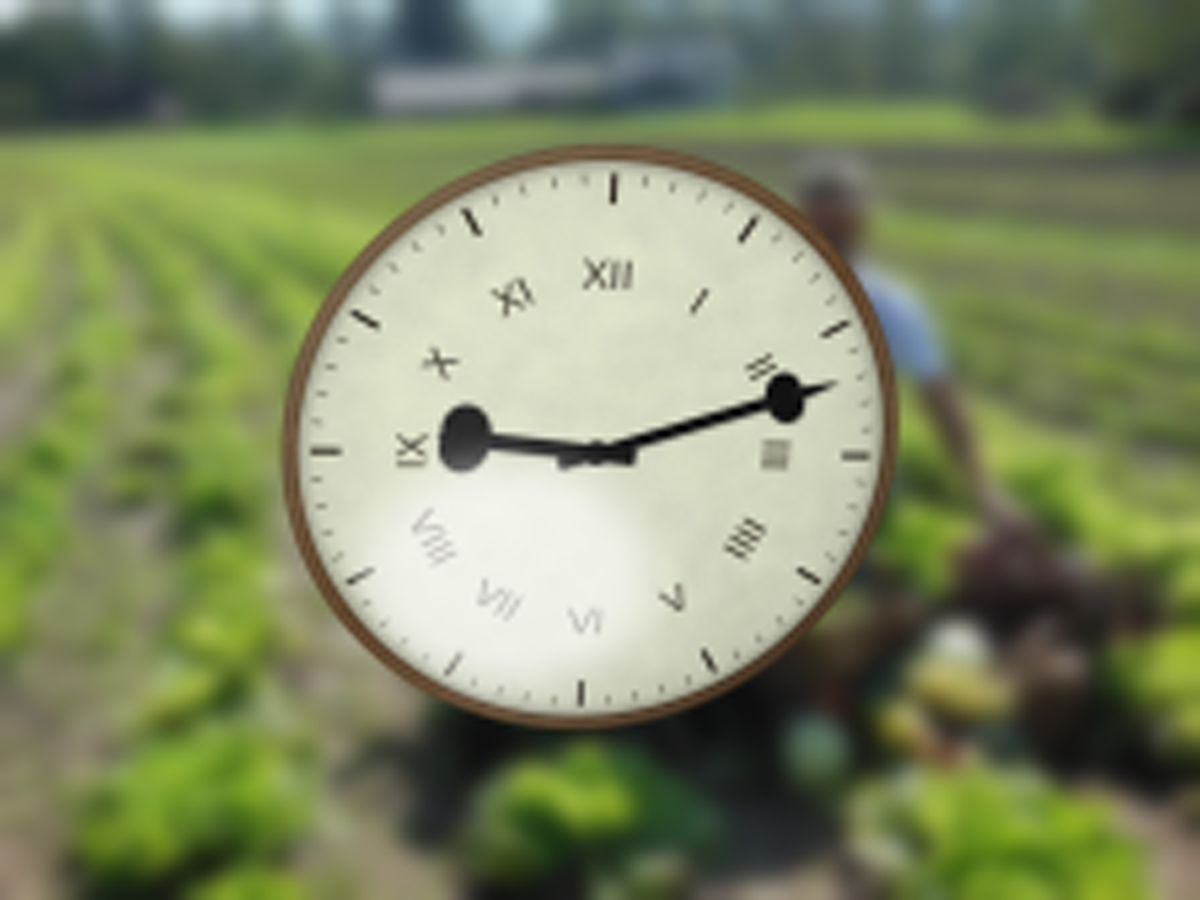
9:12
